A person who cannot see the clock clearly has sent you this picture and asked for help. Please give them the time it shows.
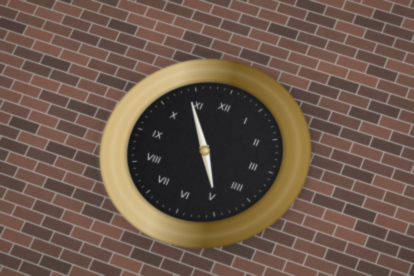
4:54
